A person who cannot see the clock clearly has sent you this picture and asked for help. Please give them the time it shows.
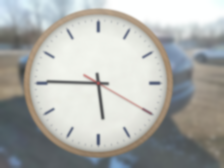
5:45:20
